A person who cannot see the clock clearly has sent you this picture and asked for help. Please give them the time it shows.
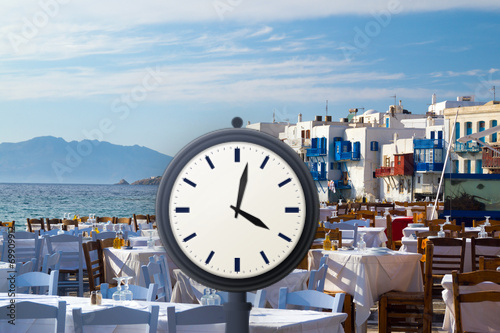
4:02
